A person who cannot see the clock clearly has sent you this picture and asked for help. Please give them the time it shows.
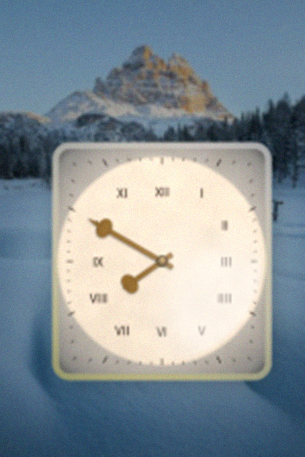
7:50
